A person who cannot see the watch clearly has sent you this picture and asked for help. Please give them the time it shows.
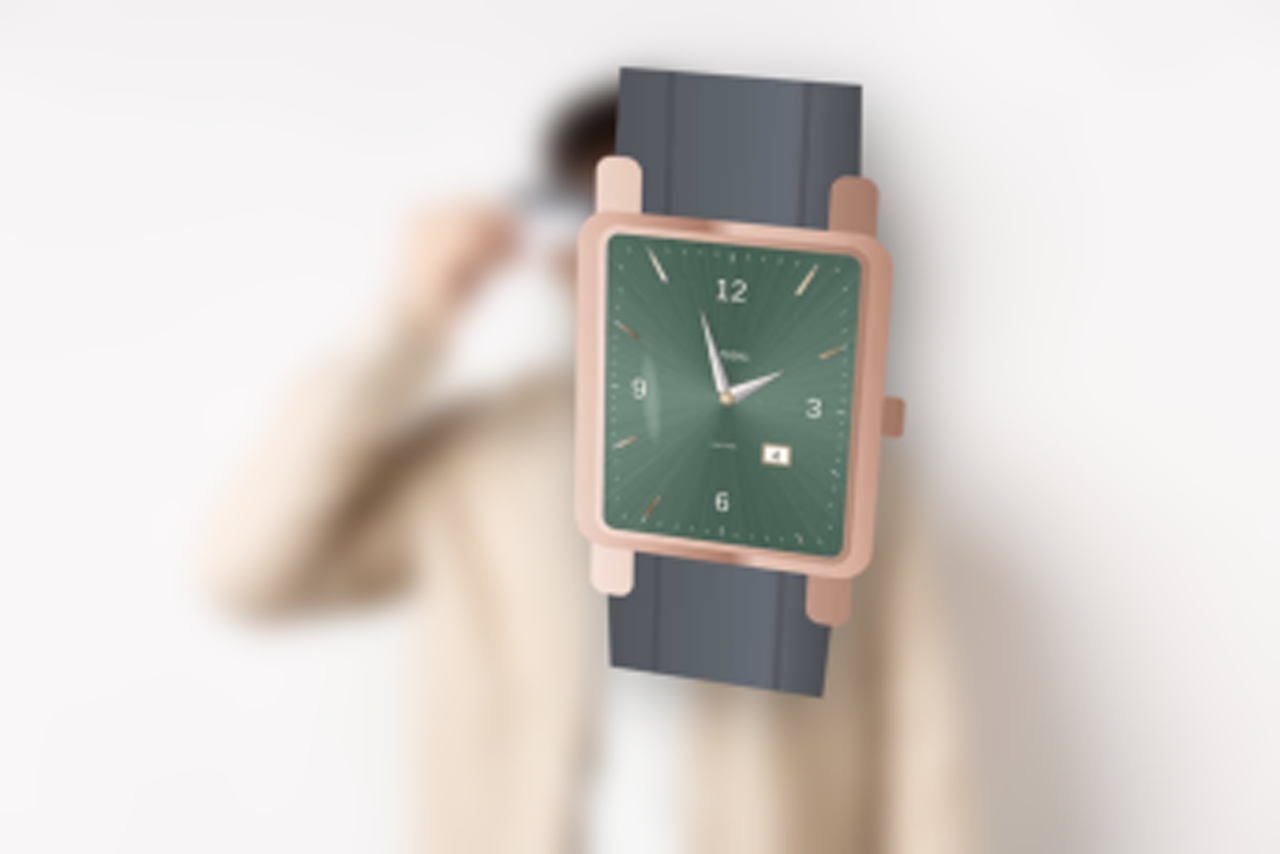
1:57
